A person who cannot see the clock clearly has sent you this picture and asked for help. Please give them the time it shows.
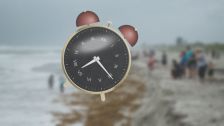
7:20
